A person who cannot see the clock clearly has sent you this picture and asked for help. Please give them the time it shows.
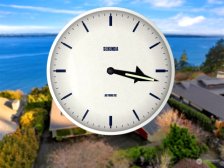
3:17
